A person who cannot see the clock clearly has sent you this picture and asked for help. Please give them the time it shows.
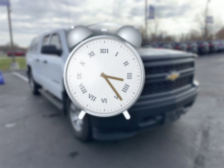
3:24
